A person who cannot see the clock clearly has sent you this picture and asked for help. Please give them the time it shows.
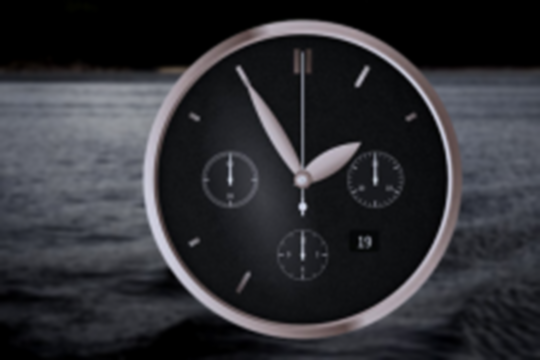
1:55
